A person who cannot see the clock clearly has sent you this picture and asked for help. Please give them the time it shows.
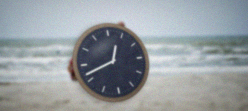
12:42
